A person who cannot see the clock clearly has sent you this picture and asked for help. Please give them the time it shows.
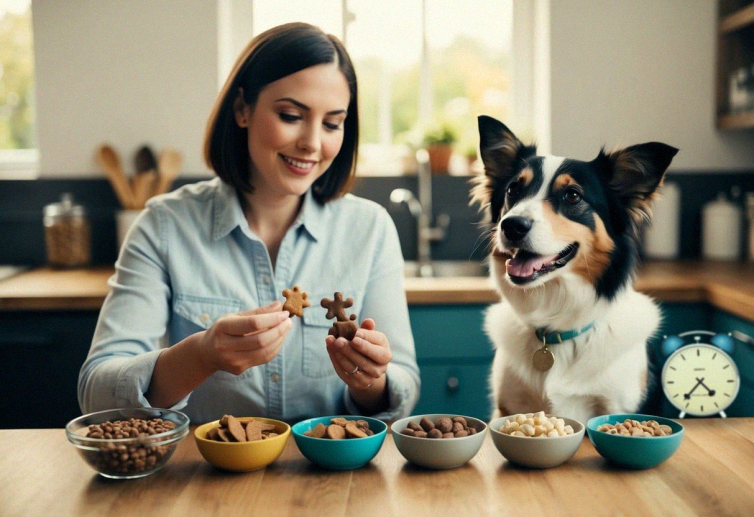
4:37
